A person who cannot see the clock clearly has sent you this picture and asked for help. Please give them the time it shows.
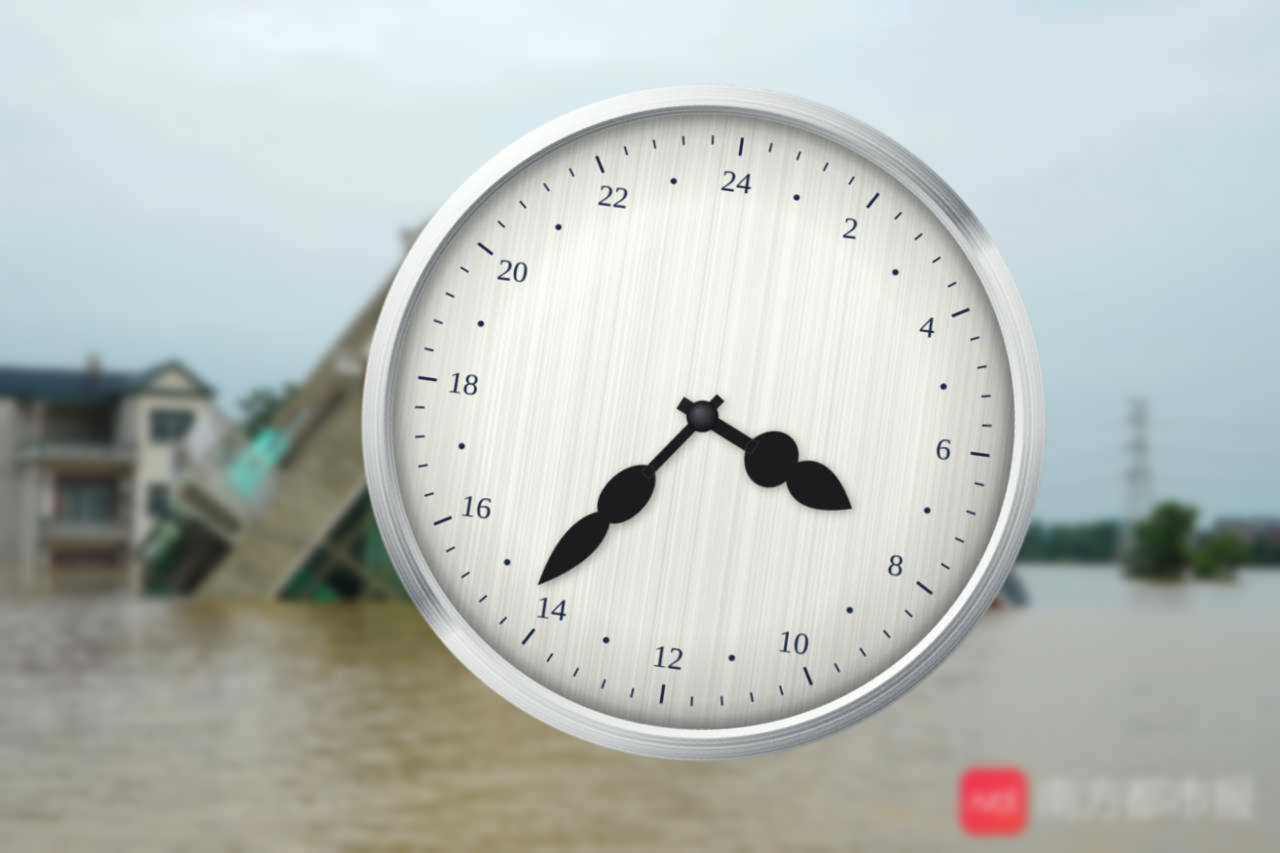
7:36
